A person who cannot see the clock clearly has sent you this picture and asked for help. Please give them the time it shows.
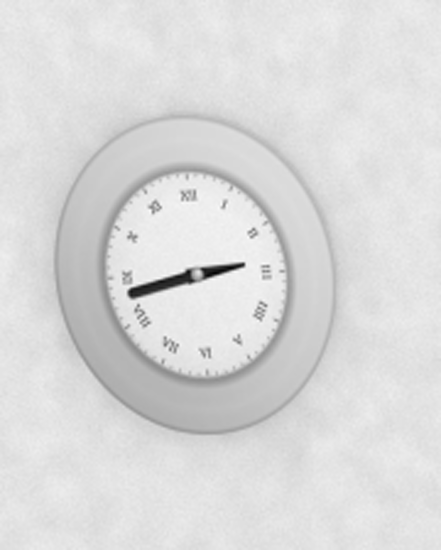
2:43
